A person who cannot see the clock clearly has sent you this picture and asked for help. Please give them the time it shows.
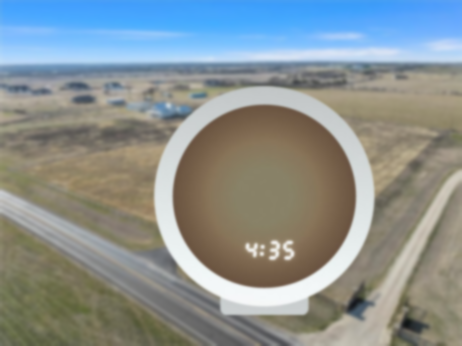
4:35
